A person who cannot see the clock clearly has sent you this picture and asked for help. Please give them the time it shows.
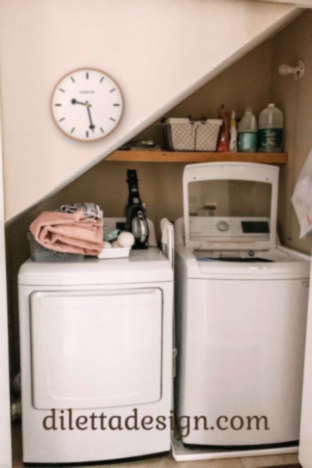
9:28
